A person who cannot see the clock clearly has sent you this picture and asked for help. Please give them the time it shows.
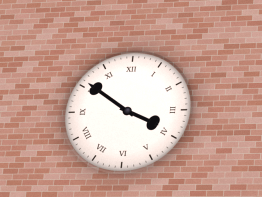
3:51
